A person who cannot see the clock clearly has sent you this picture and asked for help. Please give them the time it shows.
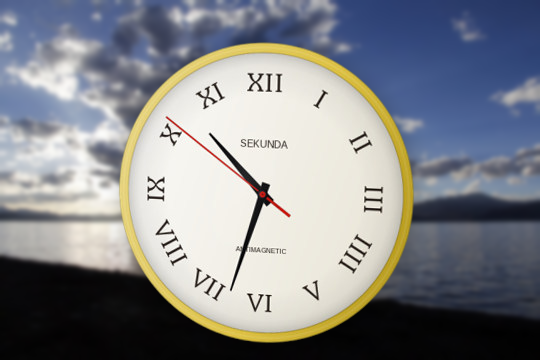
10:32:51
